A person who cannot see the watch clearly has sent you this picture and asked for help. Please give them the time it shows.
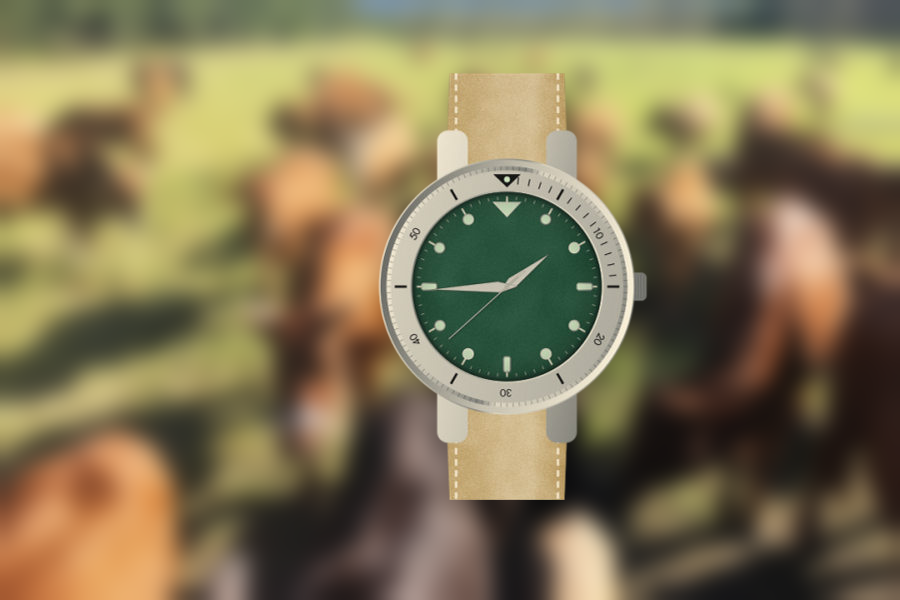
1:44:38
